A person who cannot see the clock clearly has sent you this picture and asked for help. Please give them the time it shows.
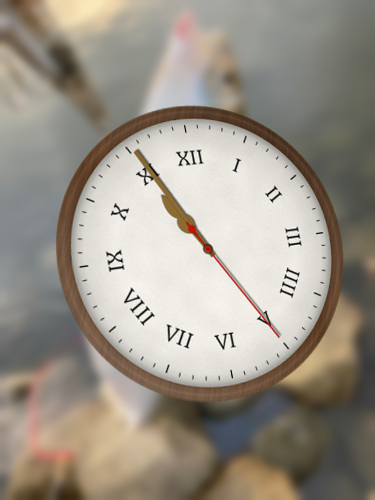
10:55:25
